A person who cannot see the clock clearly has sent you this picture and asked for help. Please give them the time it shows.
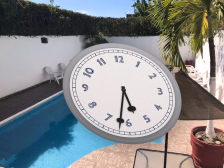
5:32
